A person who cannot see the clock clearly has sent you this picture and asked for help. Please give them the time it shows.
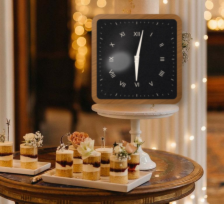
6:02
